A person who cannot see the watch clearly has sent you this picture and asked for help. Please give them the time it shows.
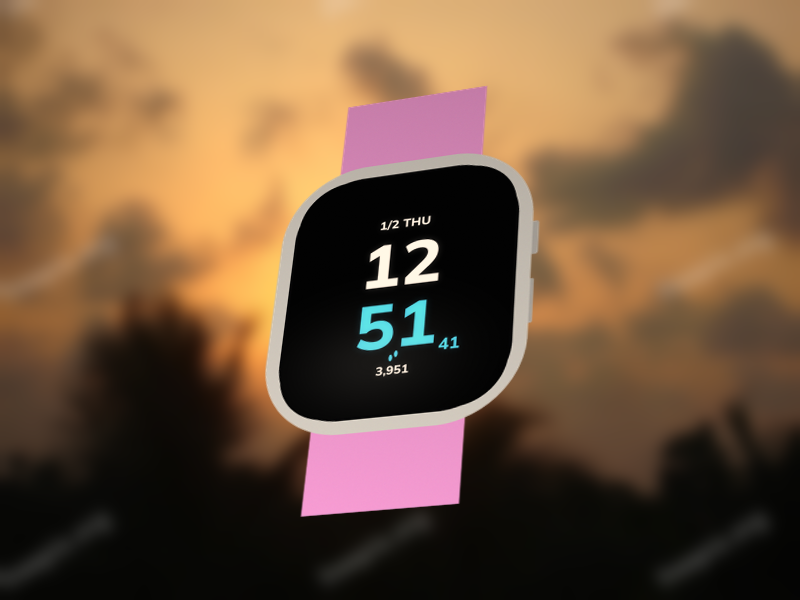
12:51:41
